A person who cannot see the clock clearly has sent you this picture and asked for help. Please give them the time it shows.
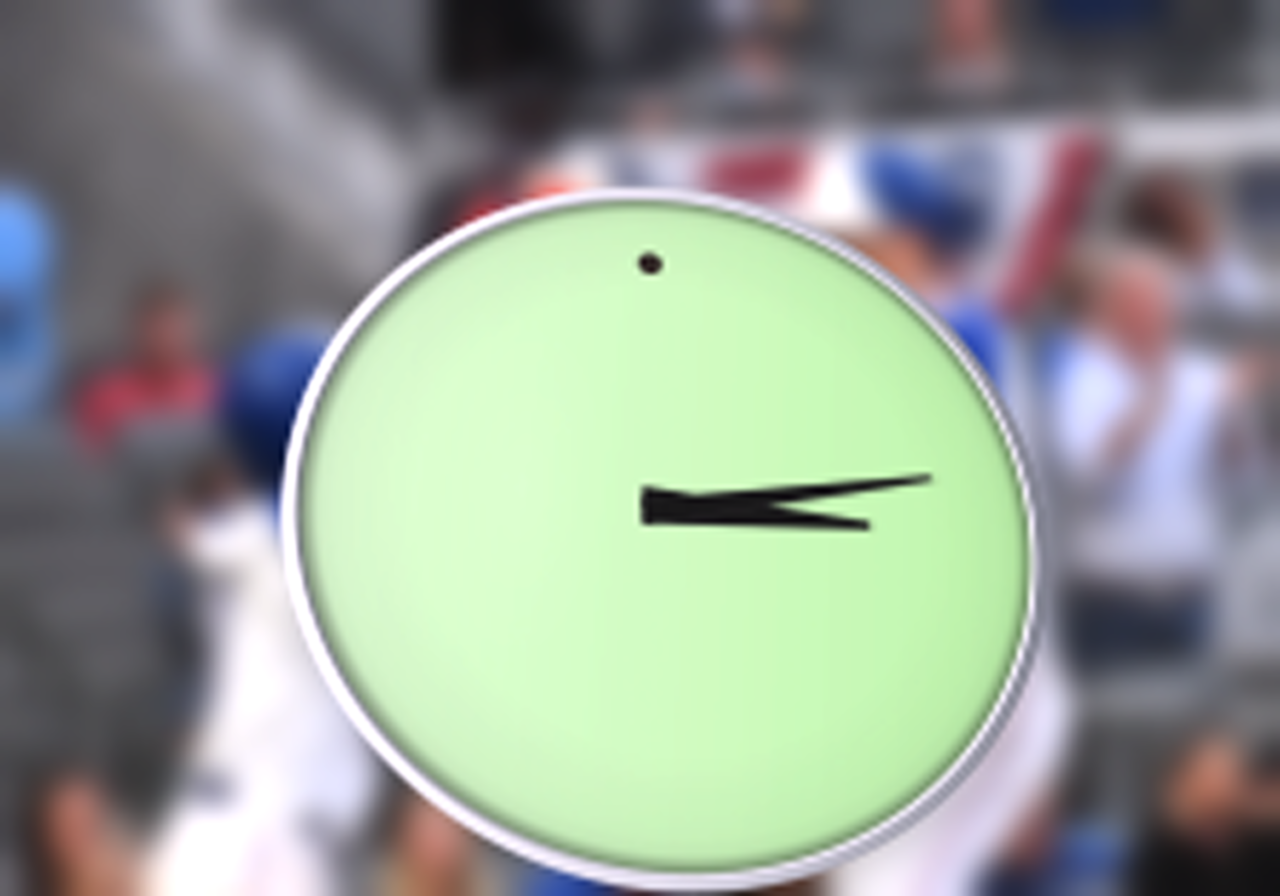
3:14
